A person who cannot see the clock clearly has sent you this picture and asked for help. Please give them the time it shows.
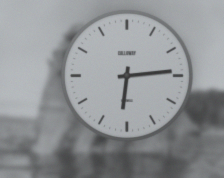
6:14
